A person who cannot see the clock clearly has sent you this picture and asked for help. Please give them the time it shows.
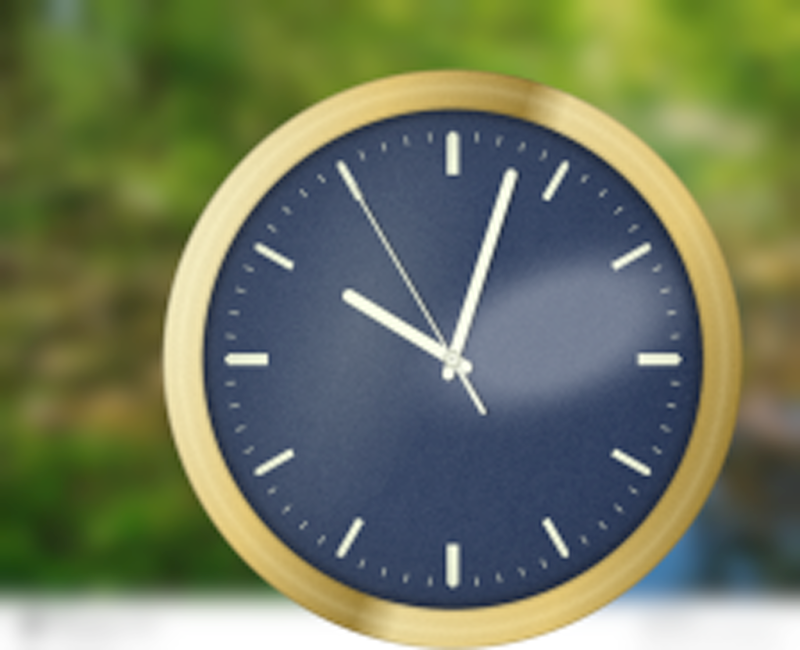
10:02:55
